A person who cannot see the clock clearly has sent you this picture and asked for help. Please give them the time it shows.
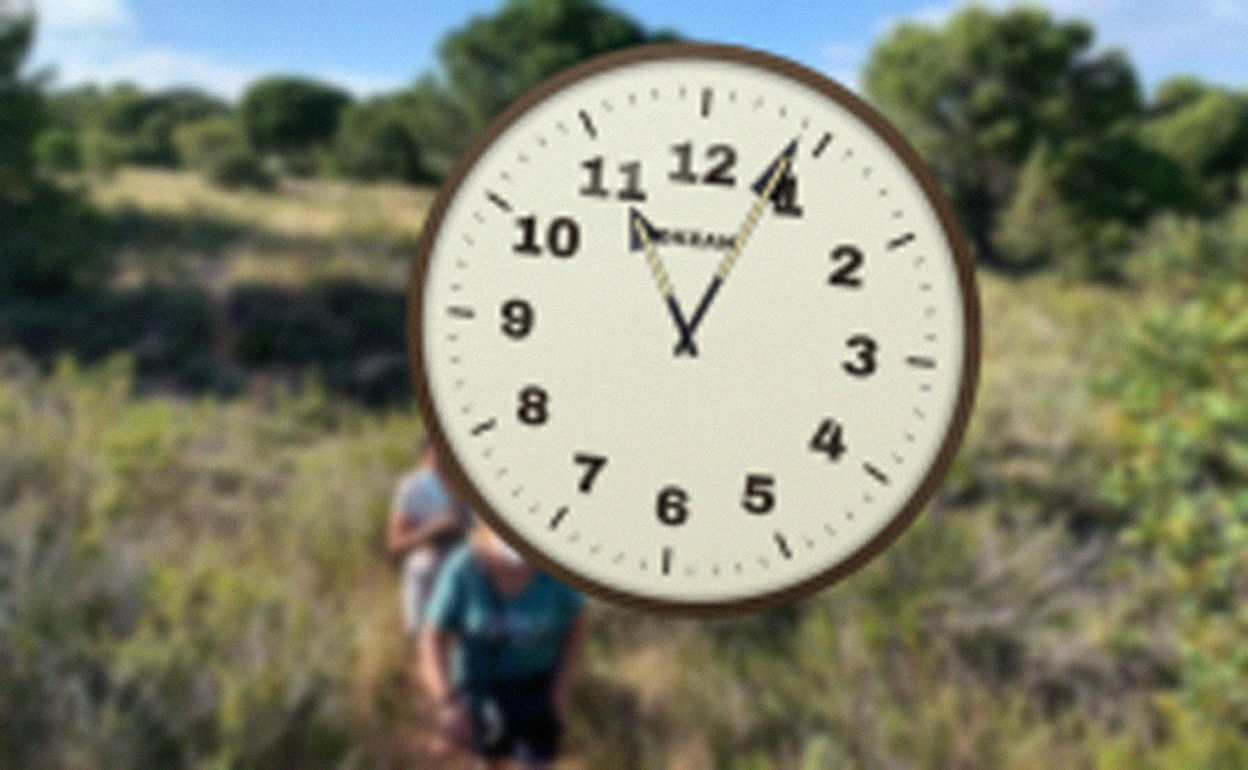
11:04
